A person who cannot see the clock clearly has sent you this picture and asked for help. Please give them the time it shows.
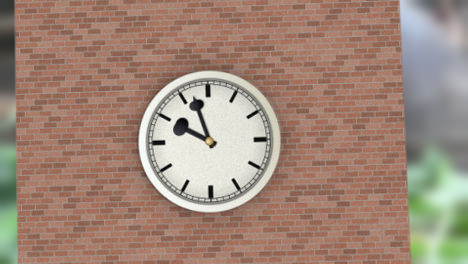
9:57
